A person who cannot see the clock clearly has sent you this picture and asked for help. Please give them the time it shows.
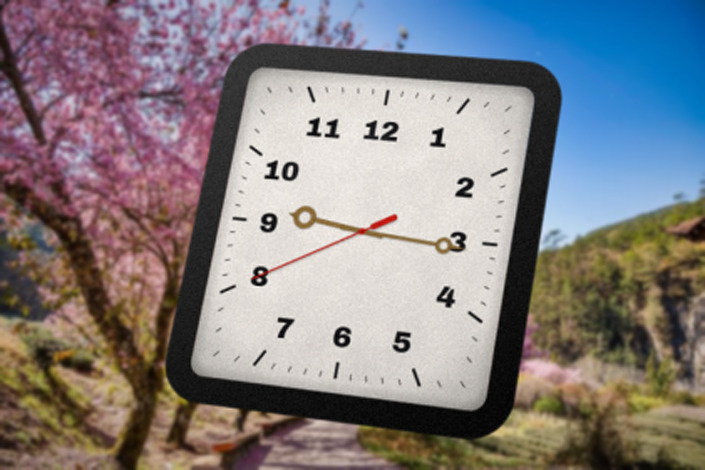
9:15:40
